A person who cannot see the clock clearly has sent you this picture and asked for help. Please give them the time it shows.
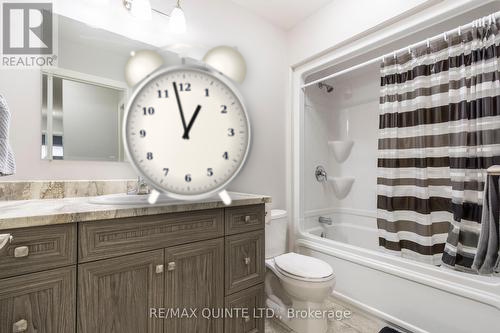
12:58
